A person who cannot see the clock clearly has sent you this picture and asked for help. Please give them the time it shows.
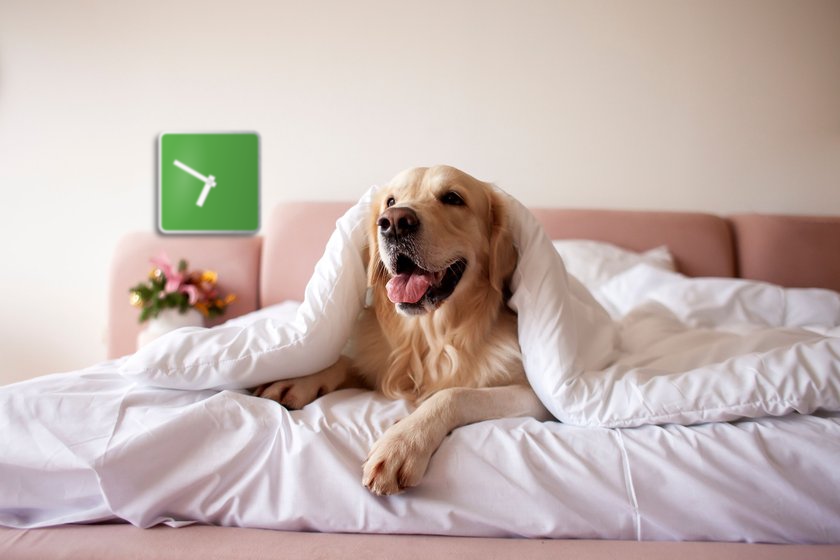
6:50
